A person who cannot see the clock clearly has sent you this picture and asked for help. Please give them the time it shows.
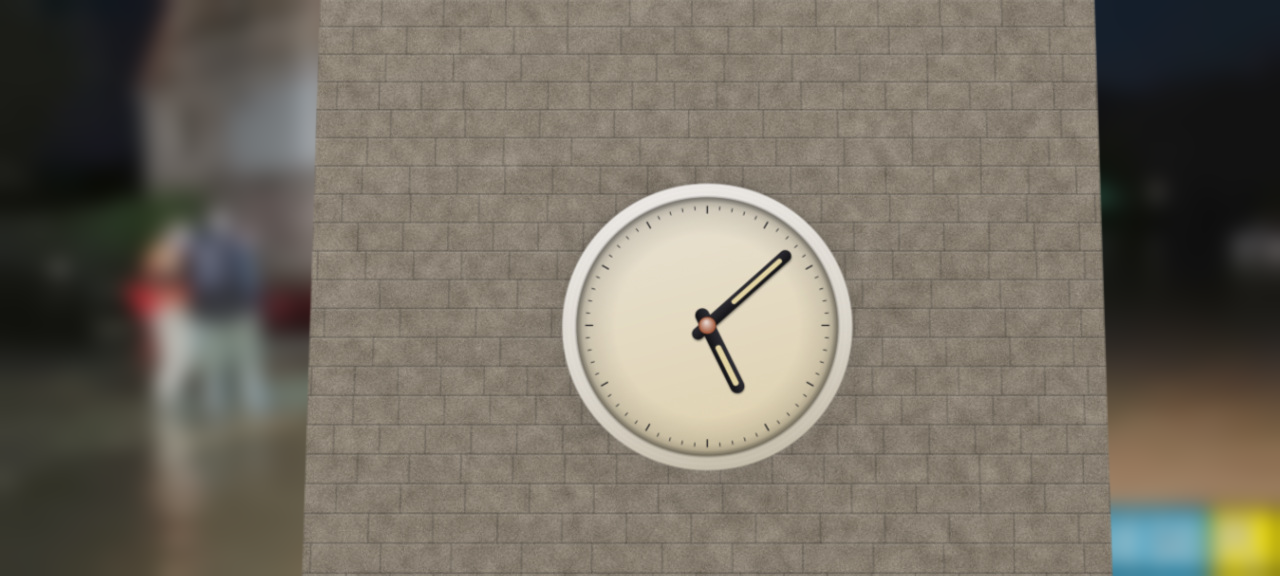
5:08
